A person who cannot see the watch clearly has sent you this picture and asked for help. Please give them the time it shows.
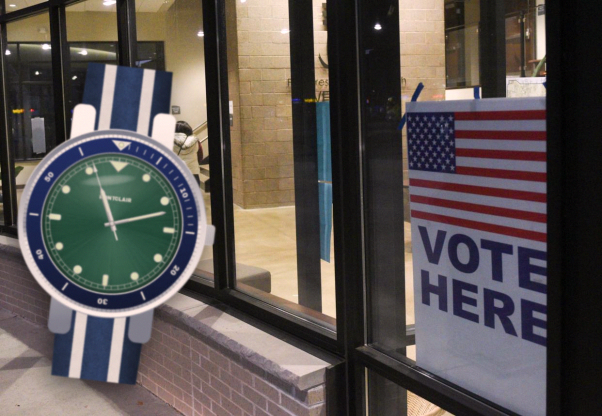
11:11:56
